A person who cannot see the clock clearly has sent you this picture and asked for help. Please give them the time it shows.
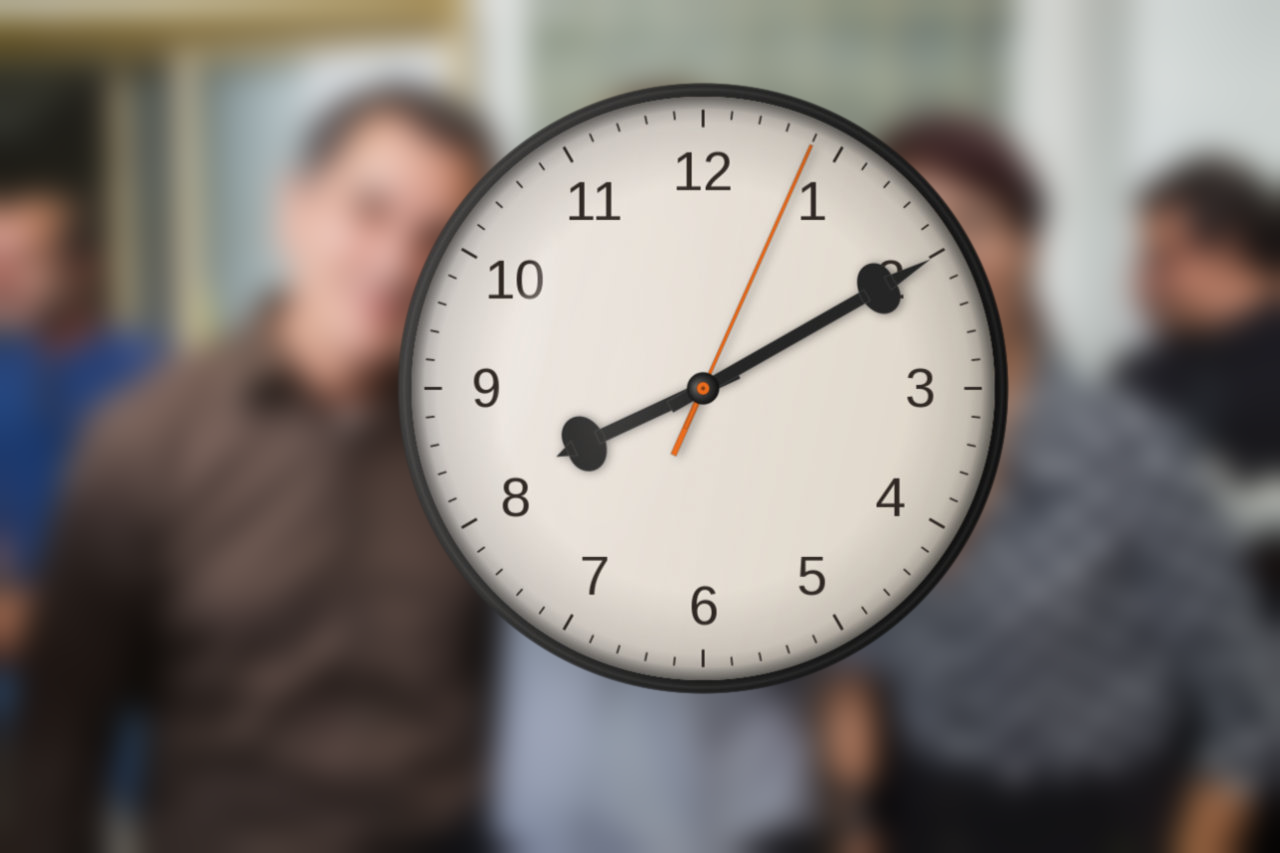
8:10:04
